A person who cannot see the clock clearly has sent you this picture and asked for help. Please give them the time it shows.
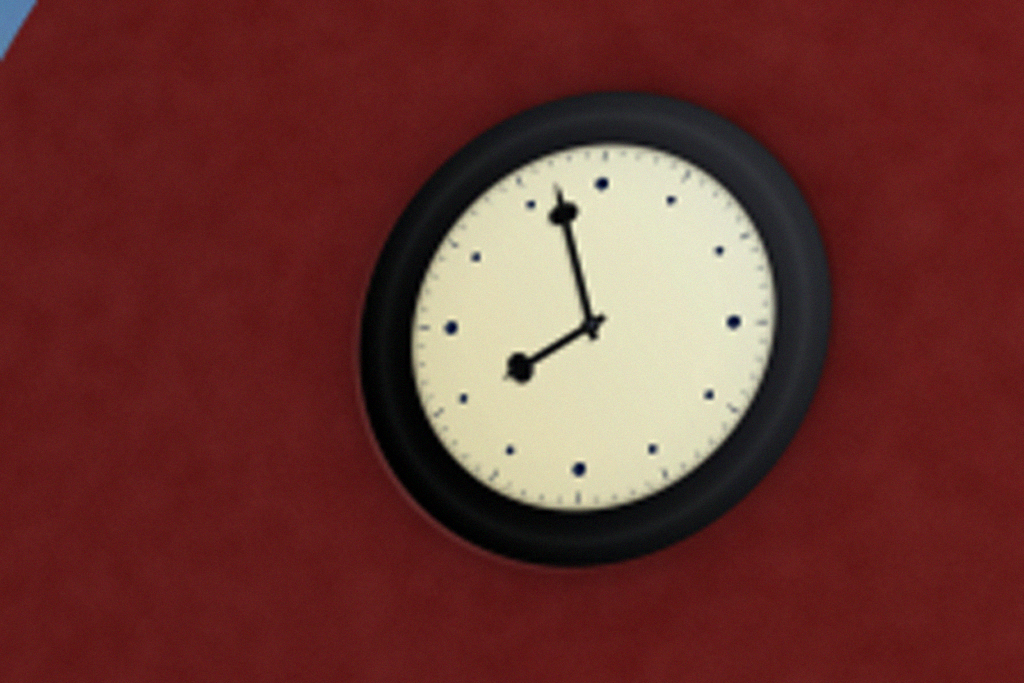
7:57
